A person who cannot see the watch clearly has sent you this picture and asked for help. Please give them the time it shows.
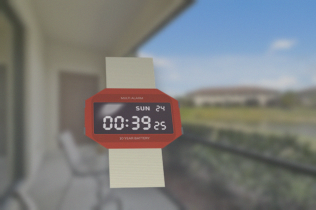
0:39:25
